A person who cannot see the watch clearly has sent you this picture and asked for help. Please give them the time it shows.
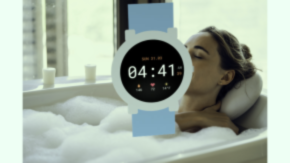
4:41
